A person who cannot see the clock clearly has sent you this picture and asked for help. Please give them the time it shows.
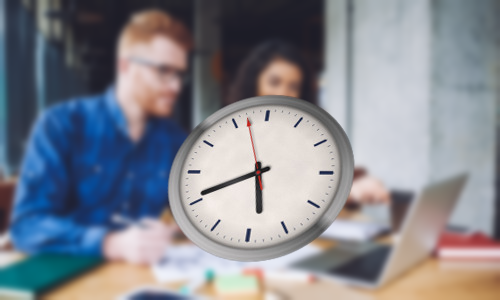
5:40:57
